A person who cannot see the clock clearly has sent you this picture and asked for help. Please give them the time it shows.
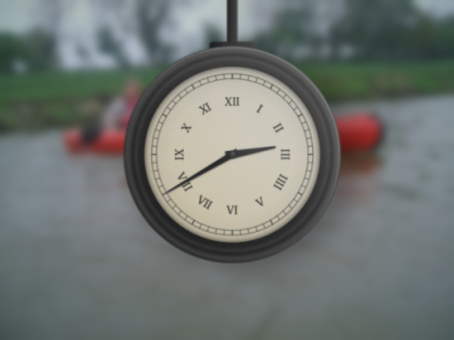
2:40
